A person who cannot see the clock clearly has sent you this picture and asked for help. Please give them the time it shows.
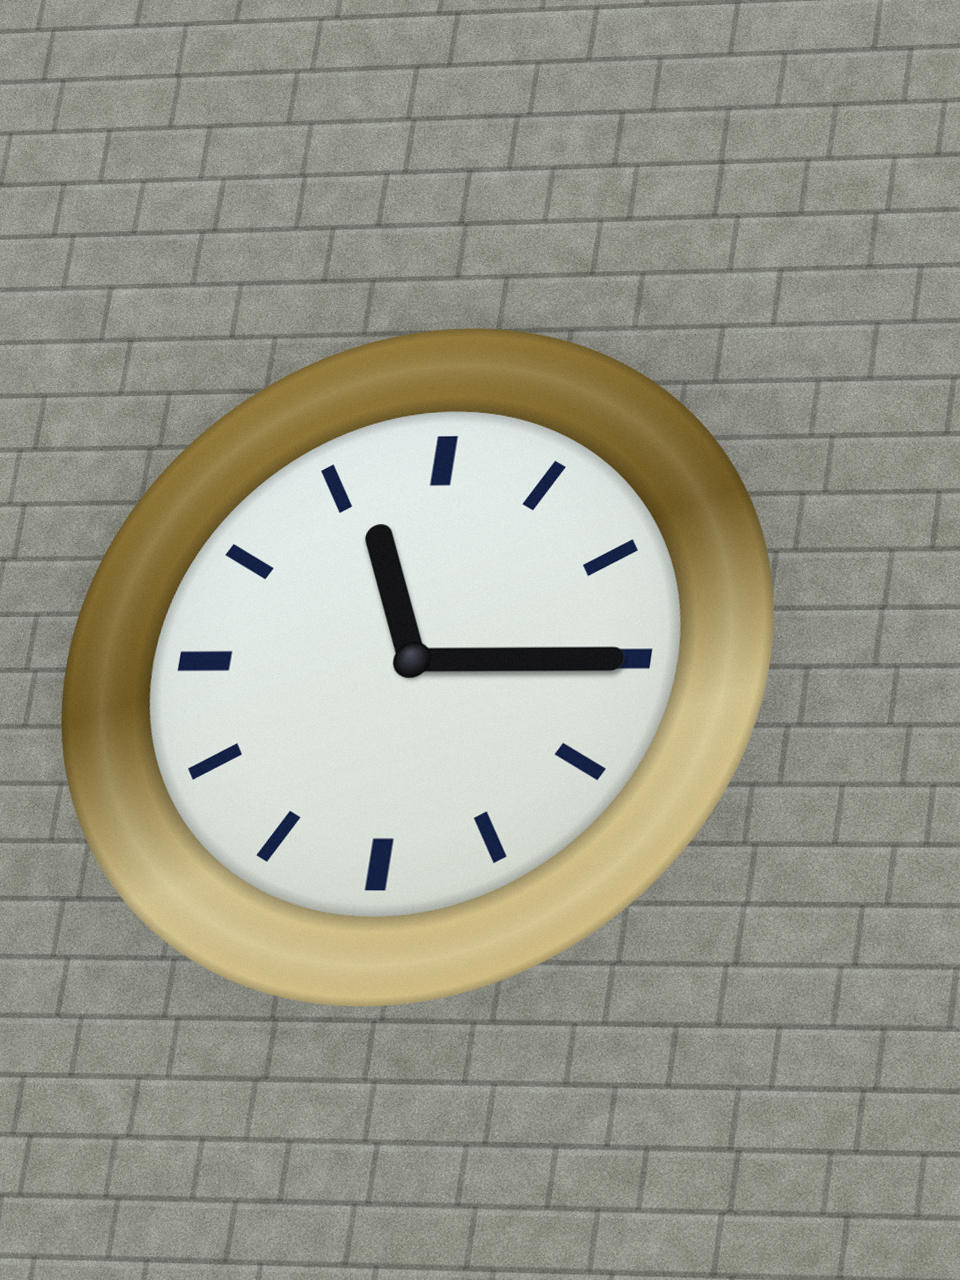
11:15
